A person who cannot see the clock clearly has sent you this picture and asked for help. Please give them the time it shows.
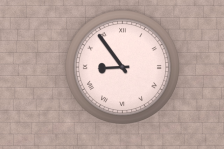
8:54
